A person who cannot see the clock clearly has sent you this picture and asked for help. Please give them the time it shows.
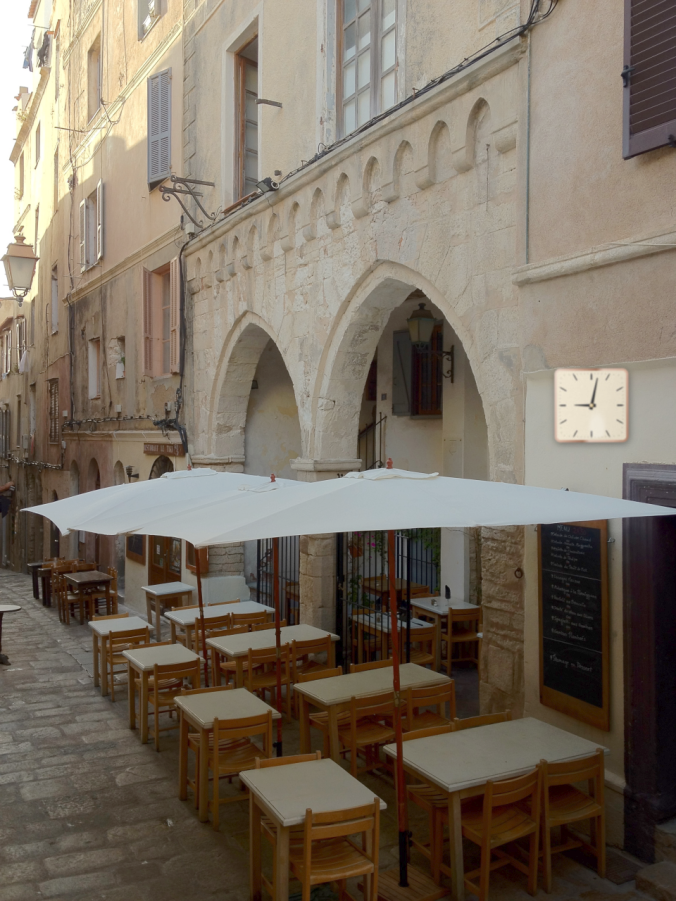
9:02
